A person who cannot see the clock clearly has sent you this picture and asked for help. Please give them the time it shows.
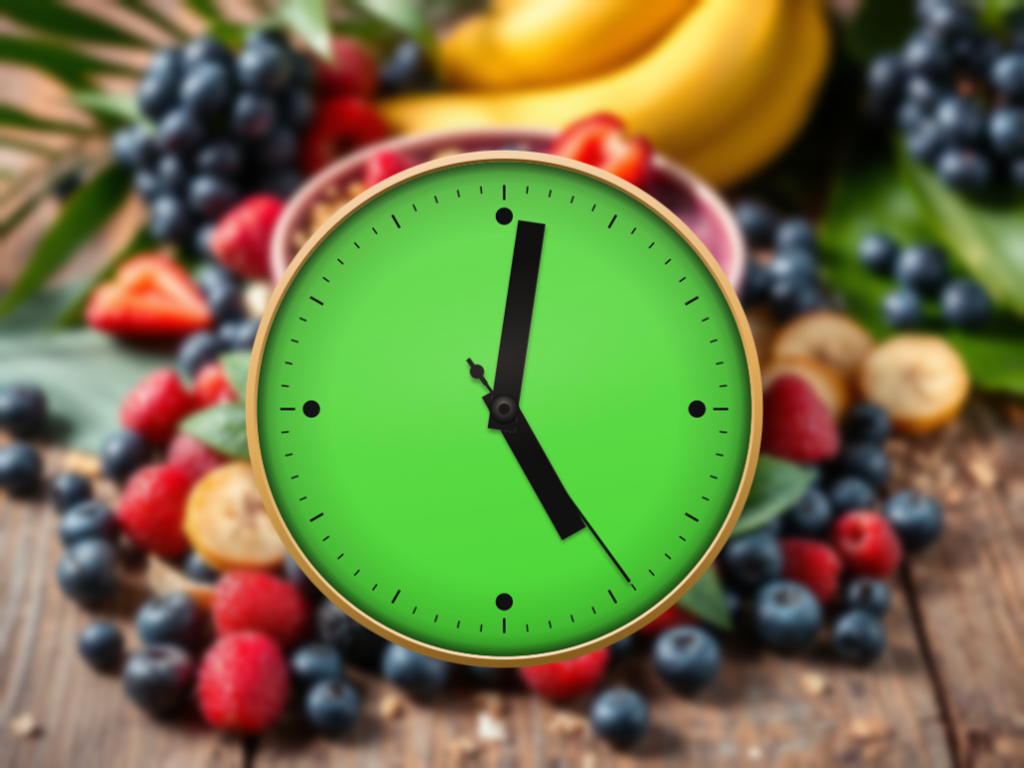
5:01:24
